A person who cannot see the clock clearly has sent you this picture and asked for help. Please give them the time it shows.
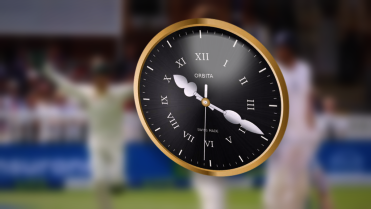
10:19:31
